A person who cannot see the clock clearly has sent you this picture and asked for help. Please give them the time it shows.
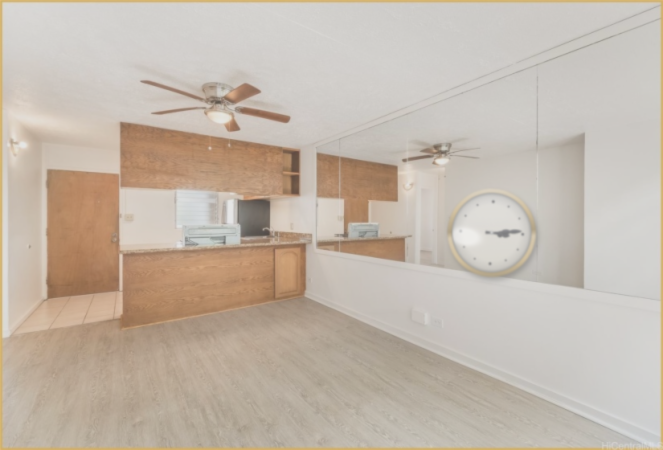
3:14
